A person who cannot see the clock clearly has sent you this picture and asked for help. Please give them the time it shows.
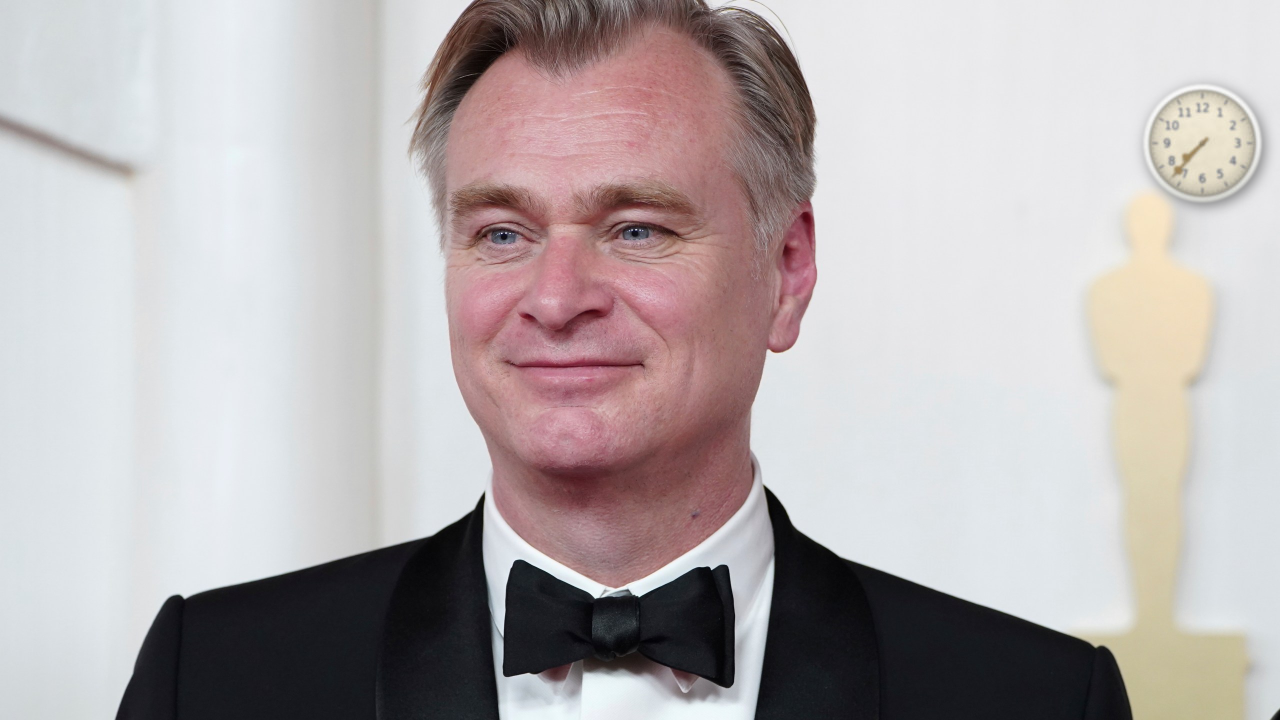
7:37
